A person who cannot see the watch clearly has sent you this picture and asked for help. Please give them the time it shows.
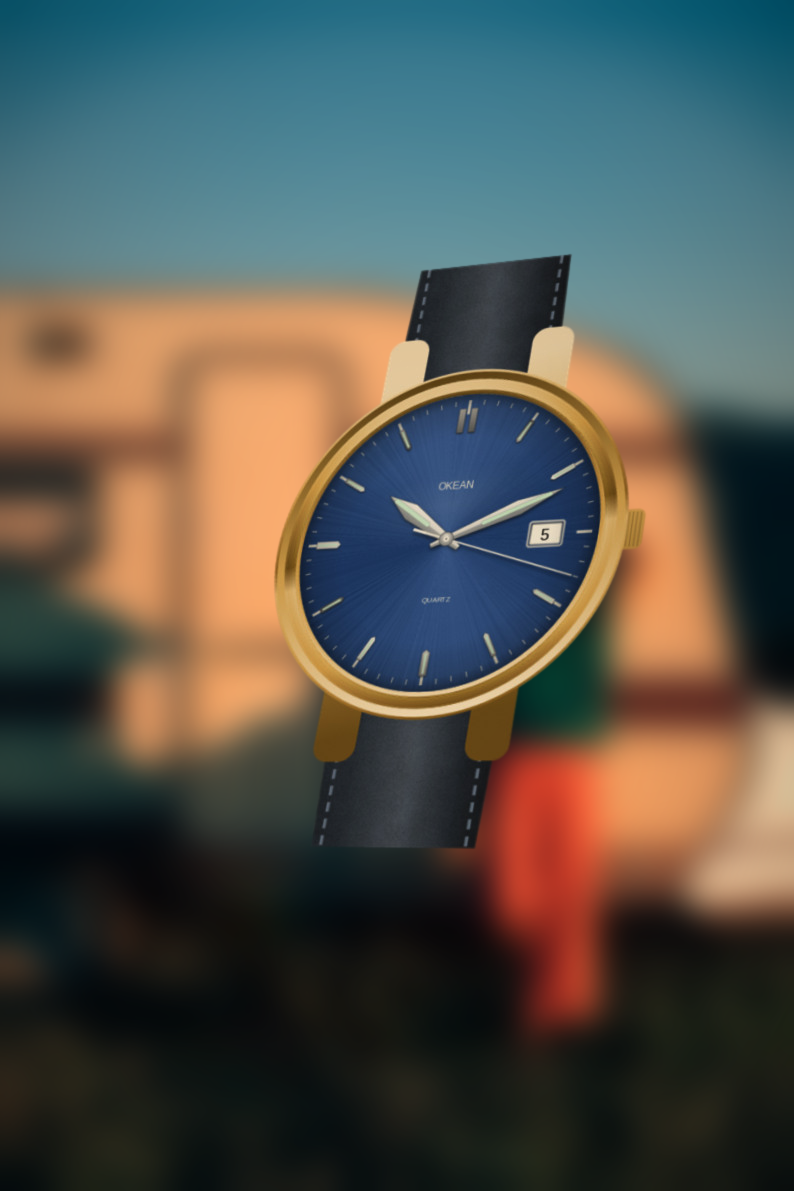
10:11:18
